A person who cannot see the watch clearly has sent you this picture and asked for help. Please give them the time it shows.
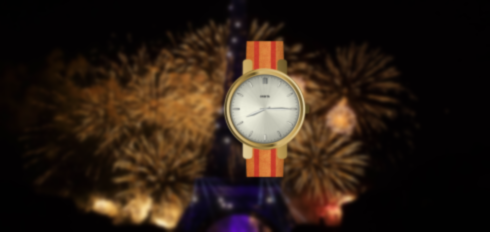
8:15
